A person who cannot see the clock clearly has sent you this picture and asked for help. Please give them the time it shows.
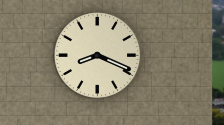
8:19
